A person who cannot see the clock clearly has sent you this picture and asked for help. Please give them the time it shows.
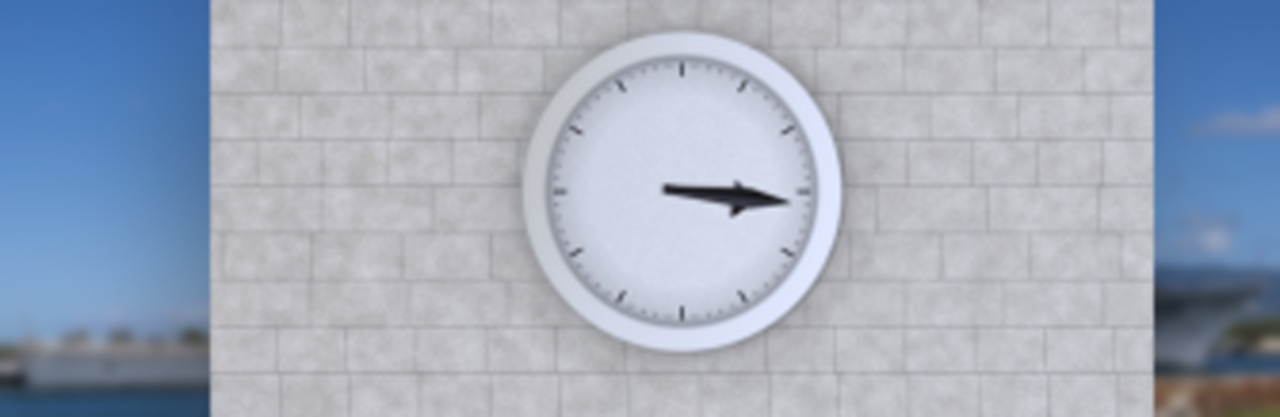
3:16
